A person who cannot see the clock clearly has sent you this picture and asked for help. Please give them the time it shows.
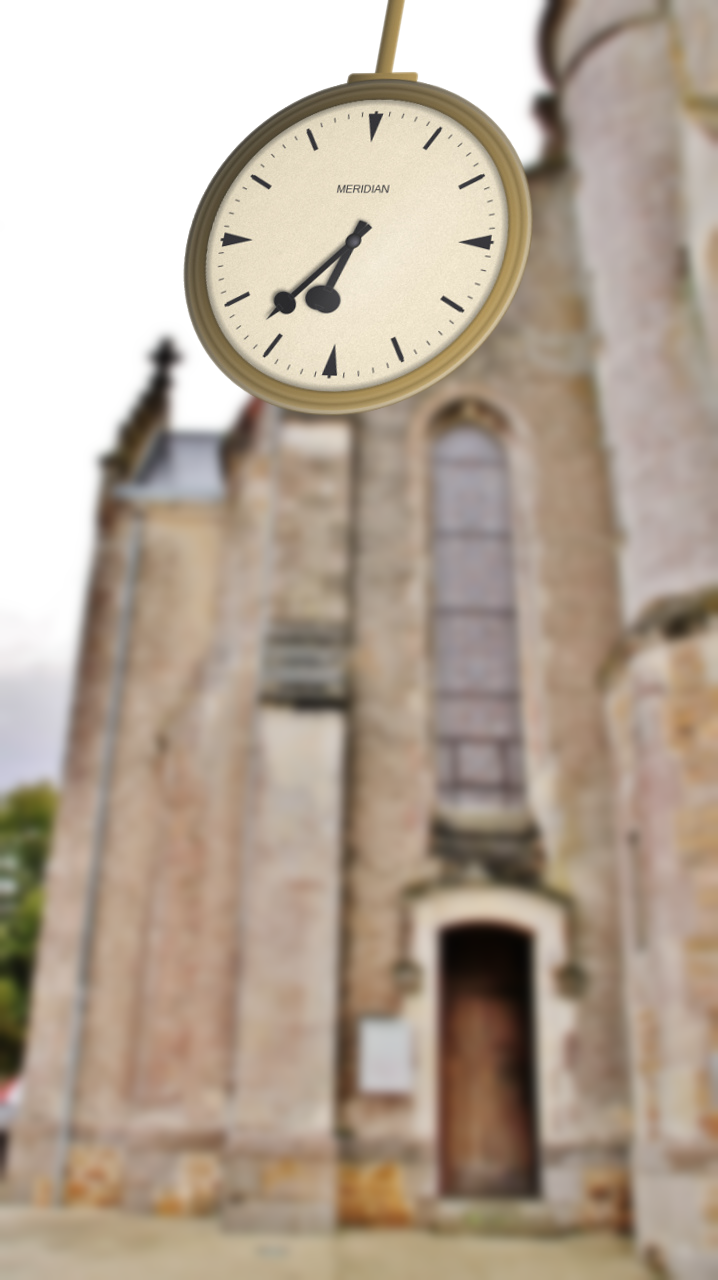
6:37
